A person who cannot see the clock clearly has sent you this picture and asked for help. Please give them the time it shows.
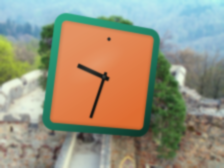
9:32
